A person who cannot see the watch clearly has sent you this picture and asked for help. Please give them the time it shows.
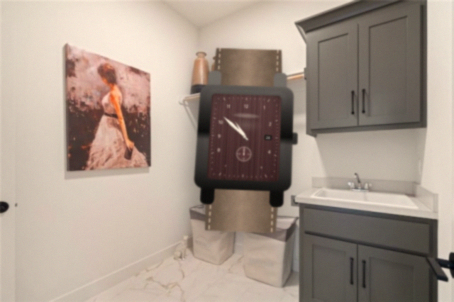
10:52
